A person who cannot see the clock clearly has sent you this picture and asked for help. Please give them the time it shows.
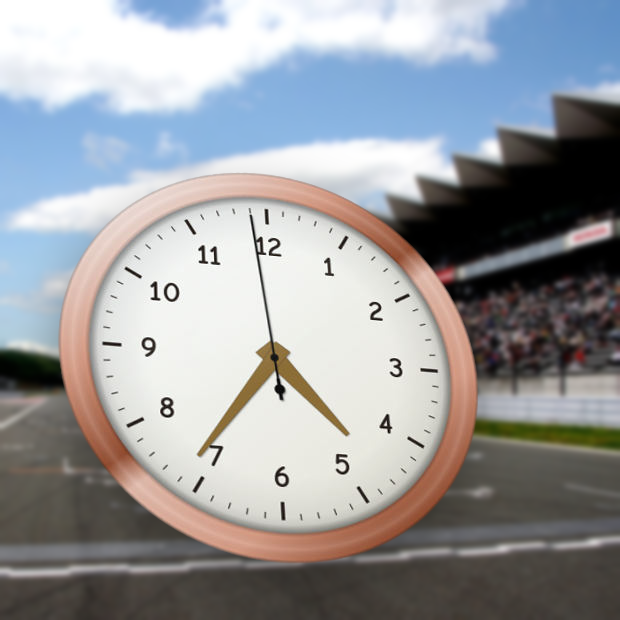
4:35:59
